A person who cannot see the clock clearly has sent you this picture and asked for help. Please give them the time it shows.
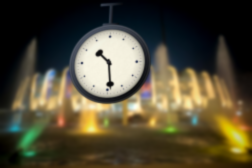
10:29
